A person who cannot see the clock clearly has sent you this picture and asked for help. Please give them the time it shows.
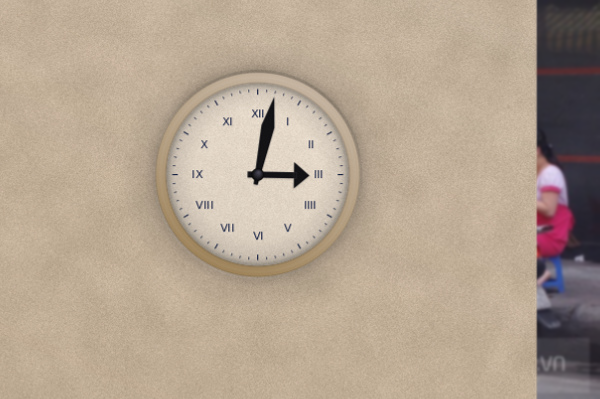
3:02
